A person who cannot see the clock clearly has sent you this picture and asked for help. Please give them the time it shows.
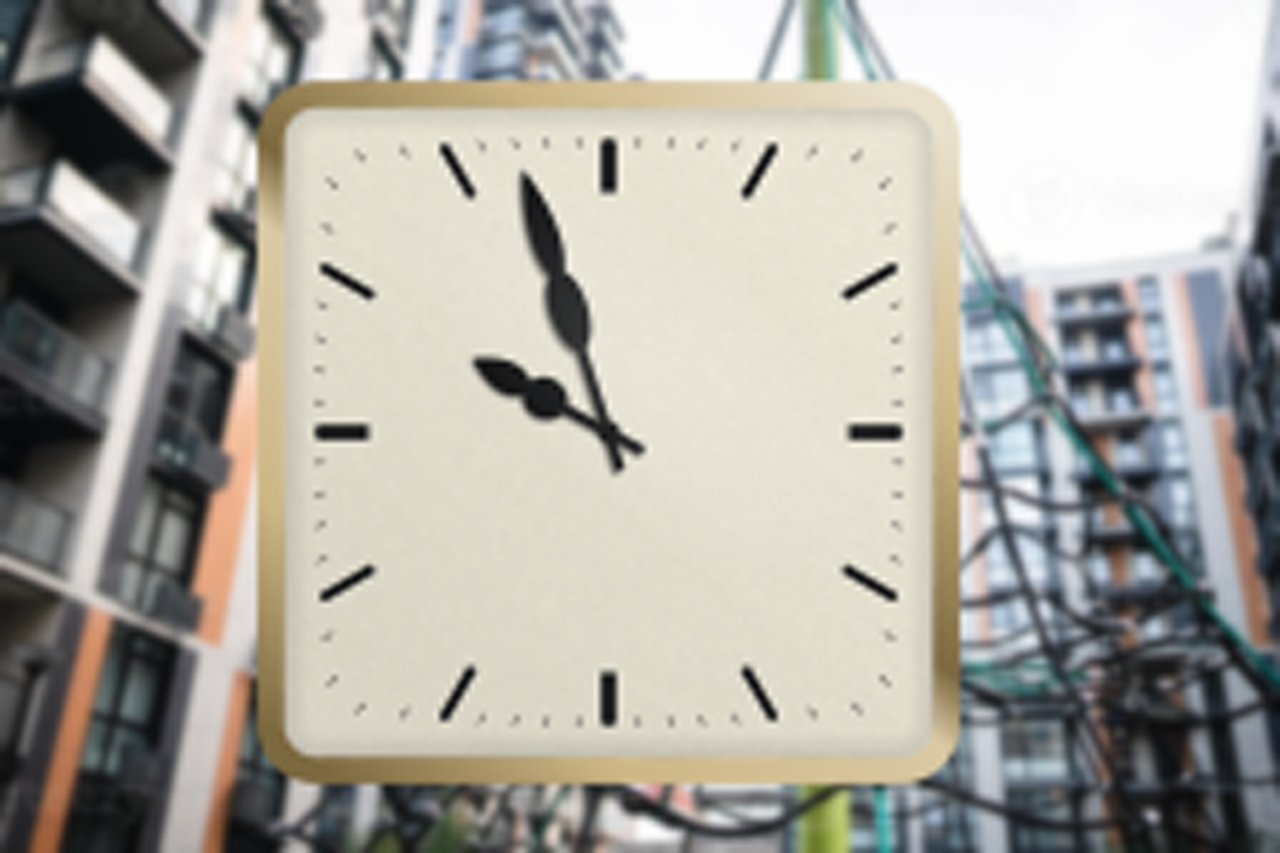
9:57
